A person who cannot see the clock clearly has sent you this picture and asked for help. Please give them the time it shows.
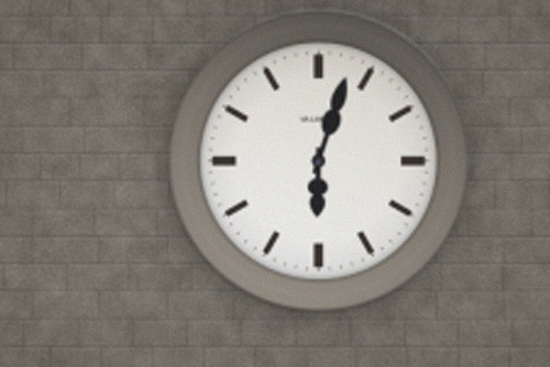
6:03
